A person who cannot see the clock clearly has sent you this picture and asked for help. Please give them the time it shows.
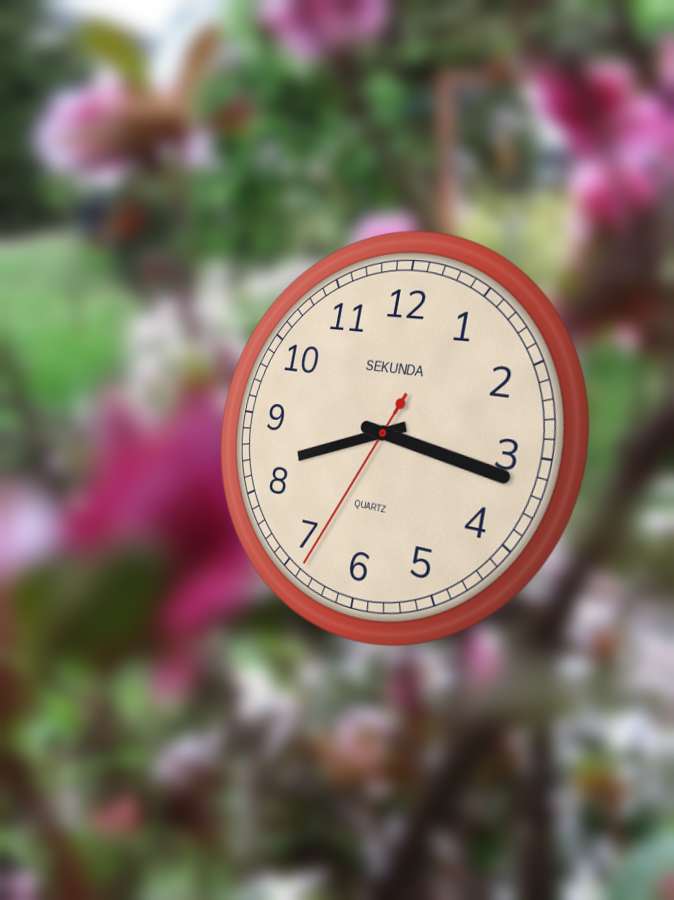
8:16:34
